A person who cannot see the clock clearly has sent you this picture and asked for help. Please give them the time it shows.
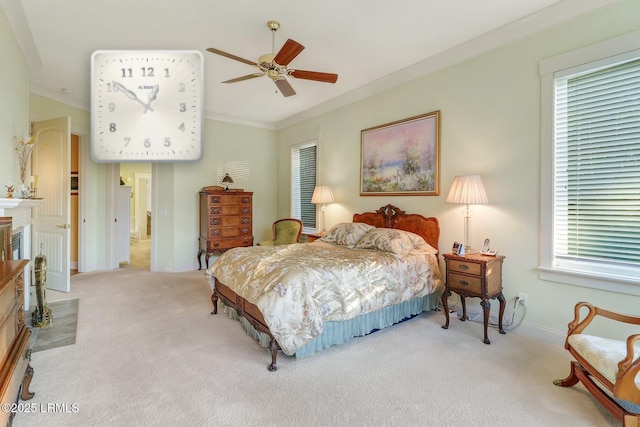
12:51
